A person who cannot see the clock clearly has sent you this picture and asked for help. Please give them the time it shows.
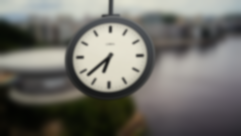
6:38
